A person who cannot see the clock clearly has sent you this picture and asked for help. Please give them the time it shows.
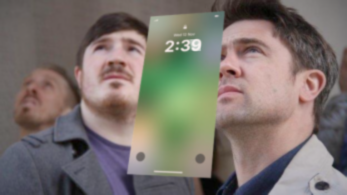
2:39
